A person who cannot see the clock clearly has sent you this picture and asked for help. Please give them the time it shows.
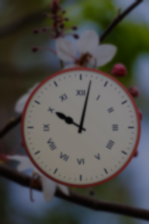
10:02
